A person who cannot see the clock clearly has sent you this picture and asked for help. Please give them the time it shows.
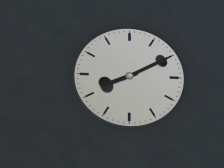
8:10
